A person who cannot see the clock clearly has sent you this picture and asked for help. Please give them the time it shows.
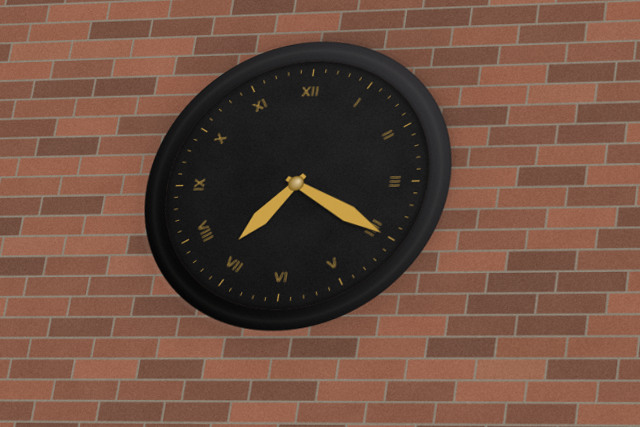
7:20
